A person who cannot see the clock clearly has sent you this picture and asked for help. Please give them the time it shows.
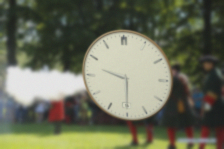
9:30
